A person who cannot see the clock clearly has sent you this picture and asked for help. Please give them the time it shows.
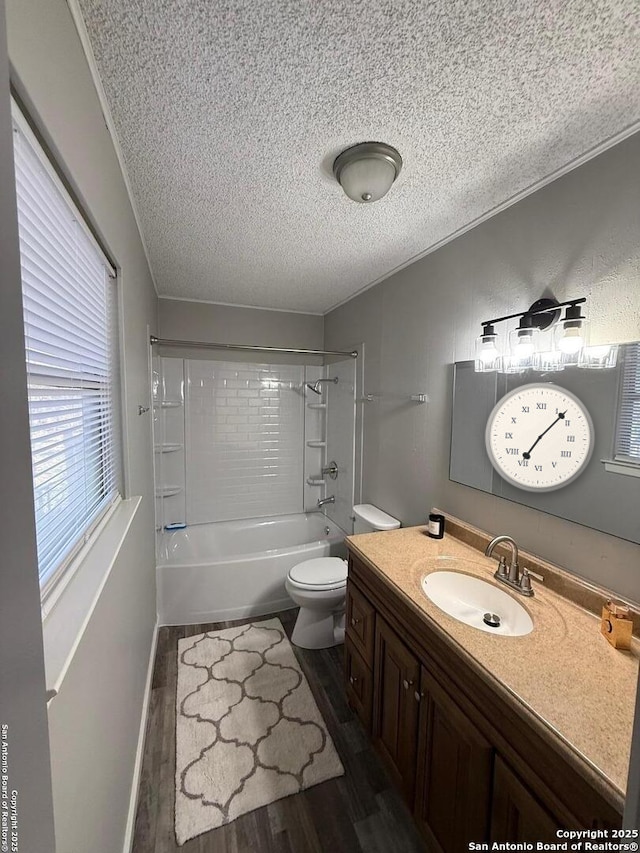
7:07
